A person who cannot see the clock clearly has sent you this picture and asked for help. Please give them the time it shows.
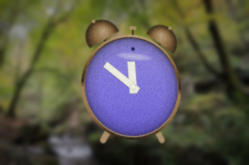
11:51
